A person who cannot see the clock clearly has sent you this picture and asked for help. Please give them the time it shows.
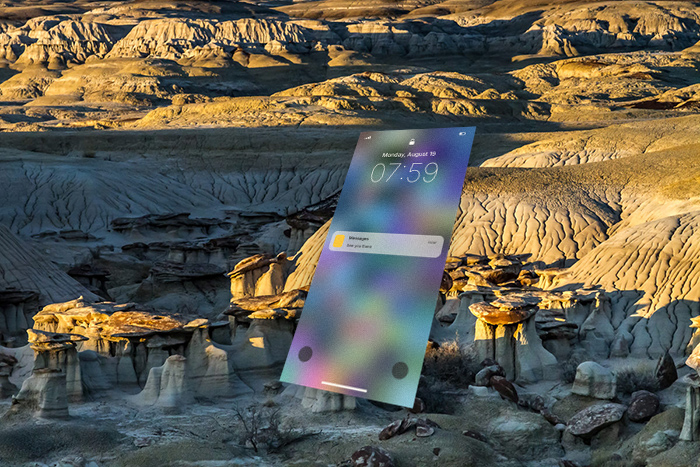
7:59
